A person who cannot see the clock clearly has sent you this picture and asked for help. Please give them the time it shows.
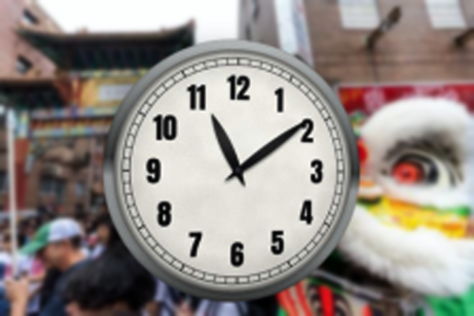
11:09
